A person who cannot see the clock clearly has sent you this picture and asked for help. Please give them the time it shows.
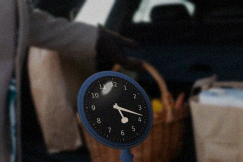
5:18
